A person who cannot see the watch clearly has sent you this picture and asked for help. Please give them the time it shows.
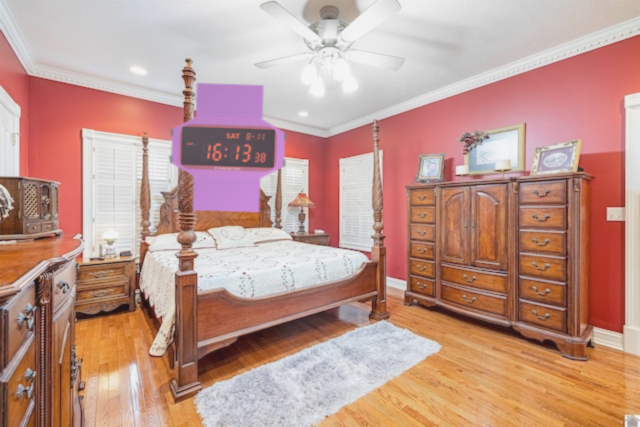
16:13
